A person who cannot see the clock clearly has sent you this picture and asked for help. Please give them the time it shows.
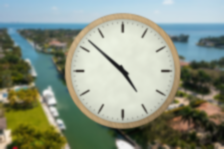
4:52
